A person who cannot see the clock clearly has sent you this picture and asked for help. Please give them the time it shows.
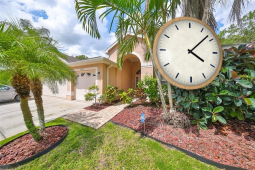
4:08
